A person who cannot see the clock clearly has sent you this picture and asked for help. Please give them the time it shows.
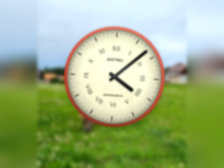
4:08
